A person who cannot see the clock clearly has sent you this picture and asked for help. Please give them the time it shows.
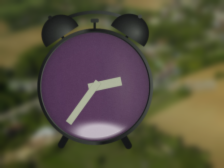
2:36
